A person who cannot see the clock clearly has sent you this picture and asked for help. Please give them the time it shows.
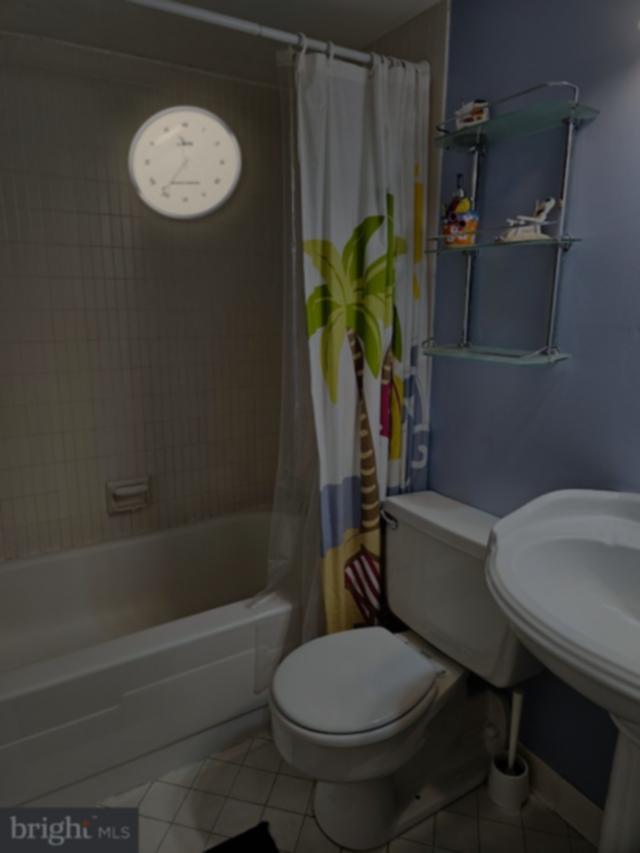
11:36
